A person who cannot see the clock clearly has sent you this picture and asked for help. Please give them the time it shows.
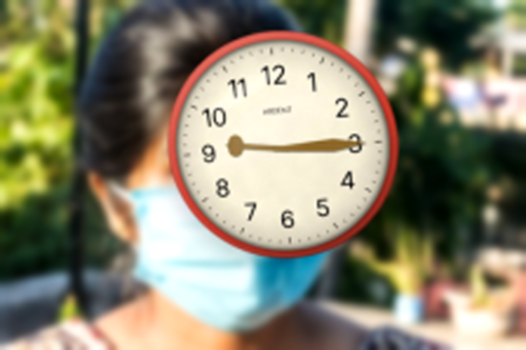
9:15
